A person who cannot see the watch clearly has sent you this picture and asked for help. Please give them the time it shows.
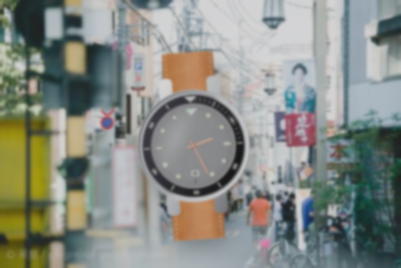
2:26
